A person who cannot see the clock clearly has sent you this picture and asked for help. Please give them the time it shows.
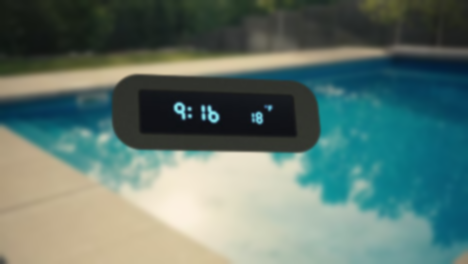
9:16
